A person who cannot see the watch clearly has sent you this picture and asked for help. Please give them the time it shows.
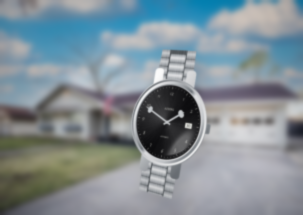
1:49
